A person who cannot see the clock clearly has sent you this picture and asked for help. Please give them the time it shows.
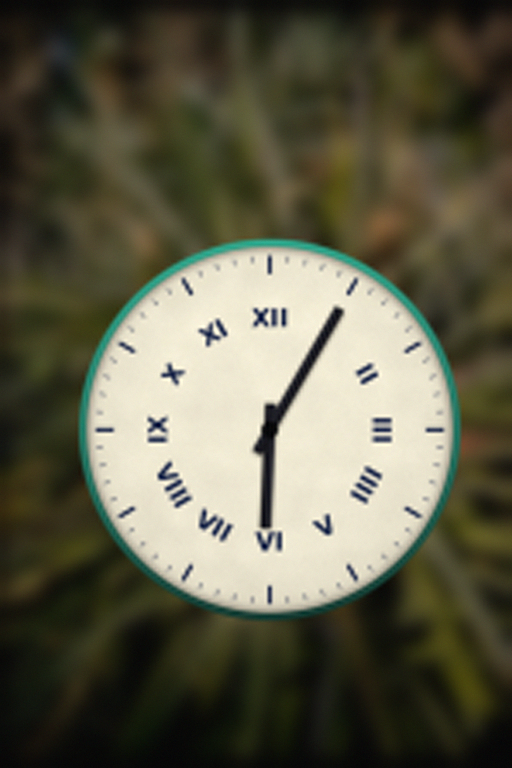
6:05
